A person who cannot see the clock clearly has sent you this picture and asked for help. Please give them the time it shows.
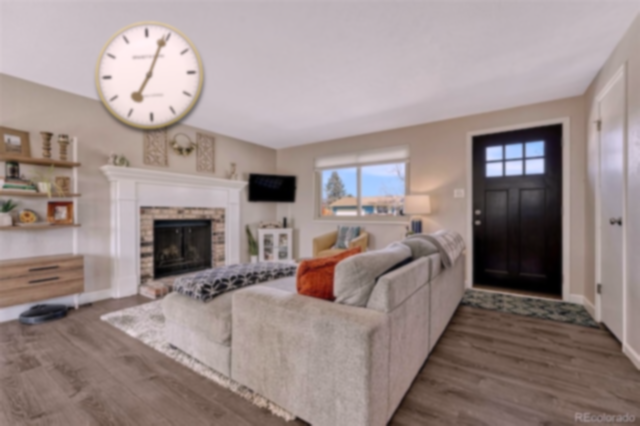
7:04
